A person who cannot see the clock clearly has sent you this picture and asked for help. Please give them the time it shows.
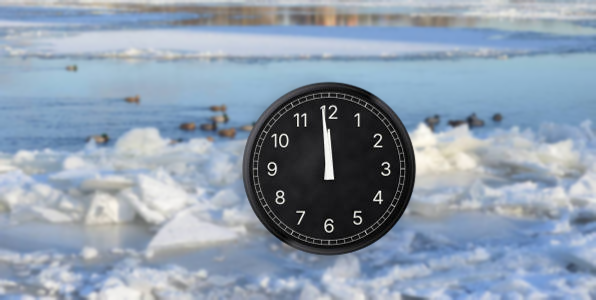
11:59
